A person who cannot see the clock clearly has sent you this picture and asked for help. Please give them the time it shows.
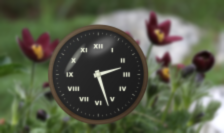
2:27
